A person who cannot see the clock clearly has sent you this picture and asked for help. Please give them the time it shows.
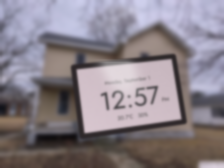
12:57
